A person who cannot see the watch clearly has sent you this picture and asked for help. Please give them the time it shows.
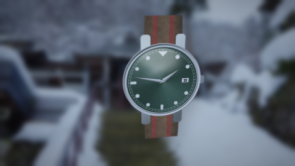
1:47
